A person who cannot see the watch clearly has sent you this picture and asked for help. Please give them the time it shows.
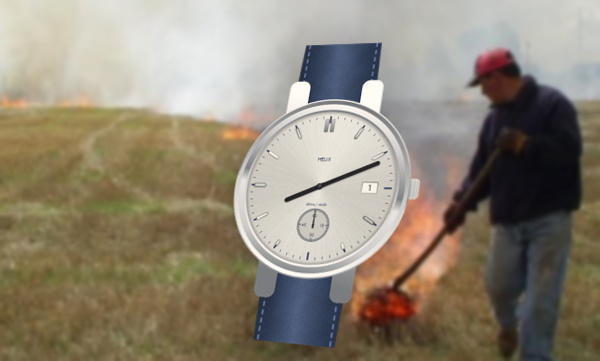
8:11
